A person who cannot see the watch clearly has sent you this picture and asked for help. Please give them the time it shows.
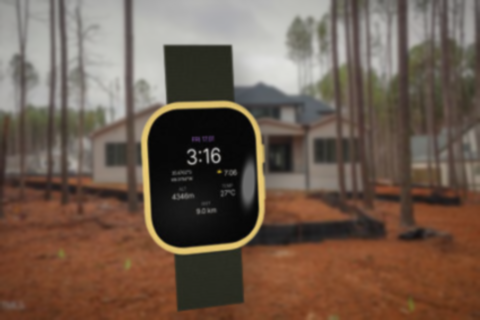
3:16
